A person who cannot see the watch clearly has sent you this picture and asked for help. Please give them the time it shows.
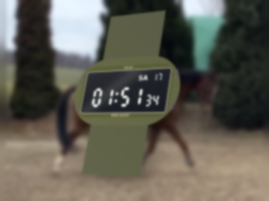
1:51
